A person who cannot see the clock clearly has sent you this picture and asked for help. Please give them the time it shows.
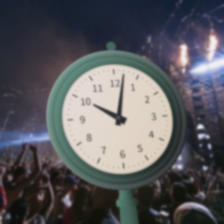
10:02
